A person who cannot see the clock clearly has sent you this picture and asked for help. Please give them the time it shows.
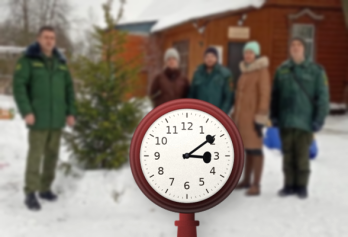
3:09
